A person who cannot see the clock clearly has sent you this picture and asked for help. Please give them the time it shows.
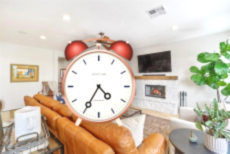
4:35
